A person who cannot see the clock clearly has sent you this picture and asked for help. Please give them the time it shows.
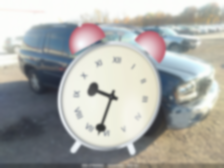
9:32
